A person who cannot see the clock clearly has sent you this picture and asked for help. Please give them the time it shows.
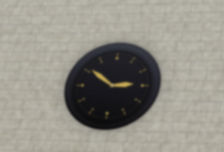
2:51
